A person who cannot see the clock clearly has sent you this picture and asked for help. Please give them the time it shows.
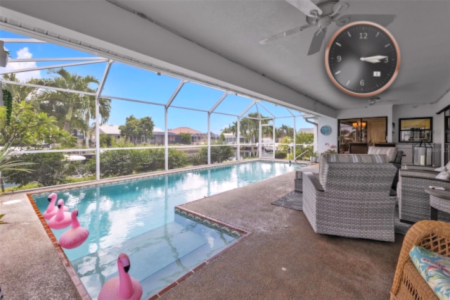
3:14
